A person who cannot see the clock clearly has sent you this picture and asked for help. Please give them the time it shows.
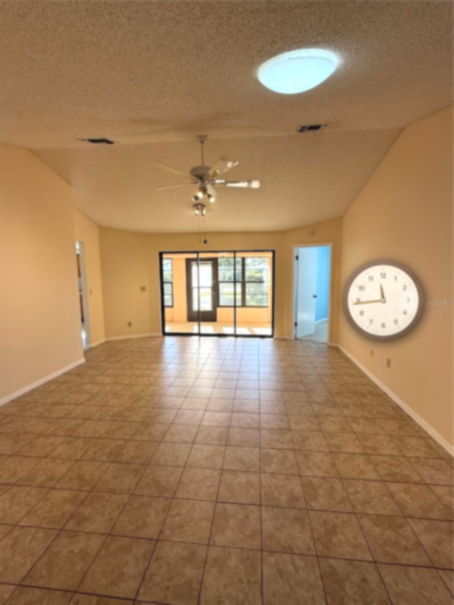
11:44
